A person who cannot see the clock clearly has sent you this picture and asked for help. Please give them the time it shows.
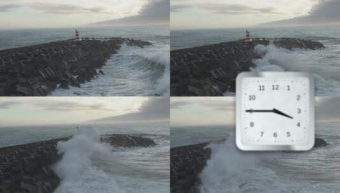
3:45
